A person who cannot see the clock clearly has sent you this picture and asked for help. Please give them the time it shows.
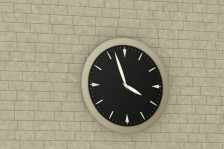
3:57
